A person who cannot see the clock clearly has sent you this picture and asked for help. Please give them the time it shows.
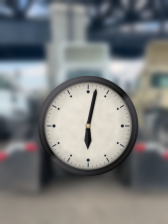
6:02
